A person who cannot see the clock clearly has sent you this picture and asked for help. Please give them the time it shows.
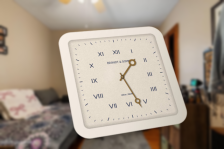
1:27
